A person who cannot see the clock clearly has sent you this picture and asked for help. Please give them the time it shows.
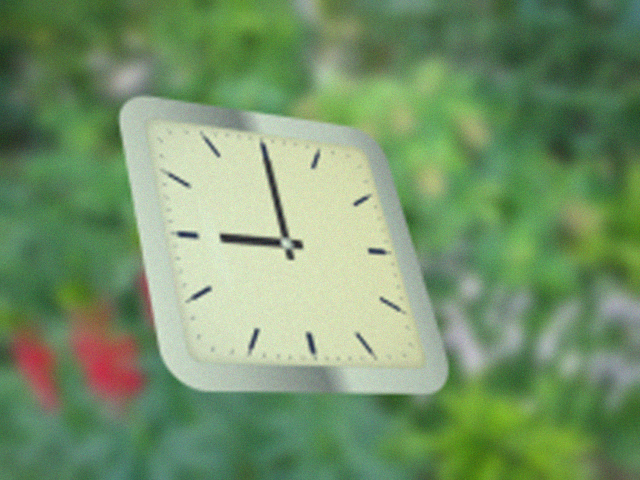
9:00
